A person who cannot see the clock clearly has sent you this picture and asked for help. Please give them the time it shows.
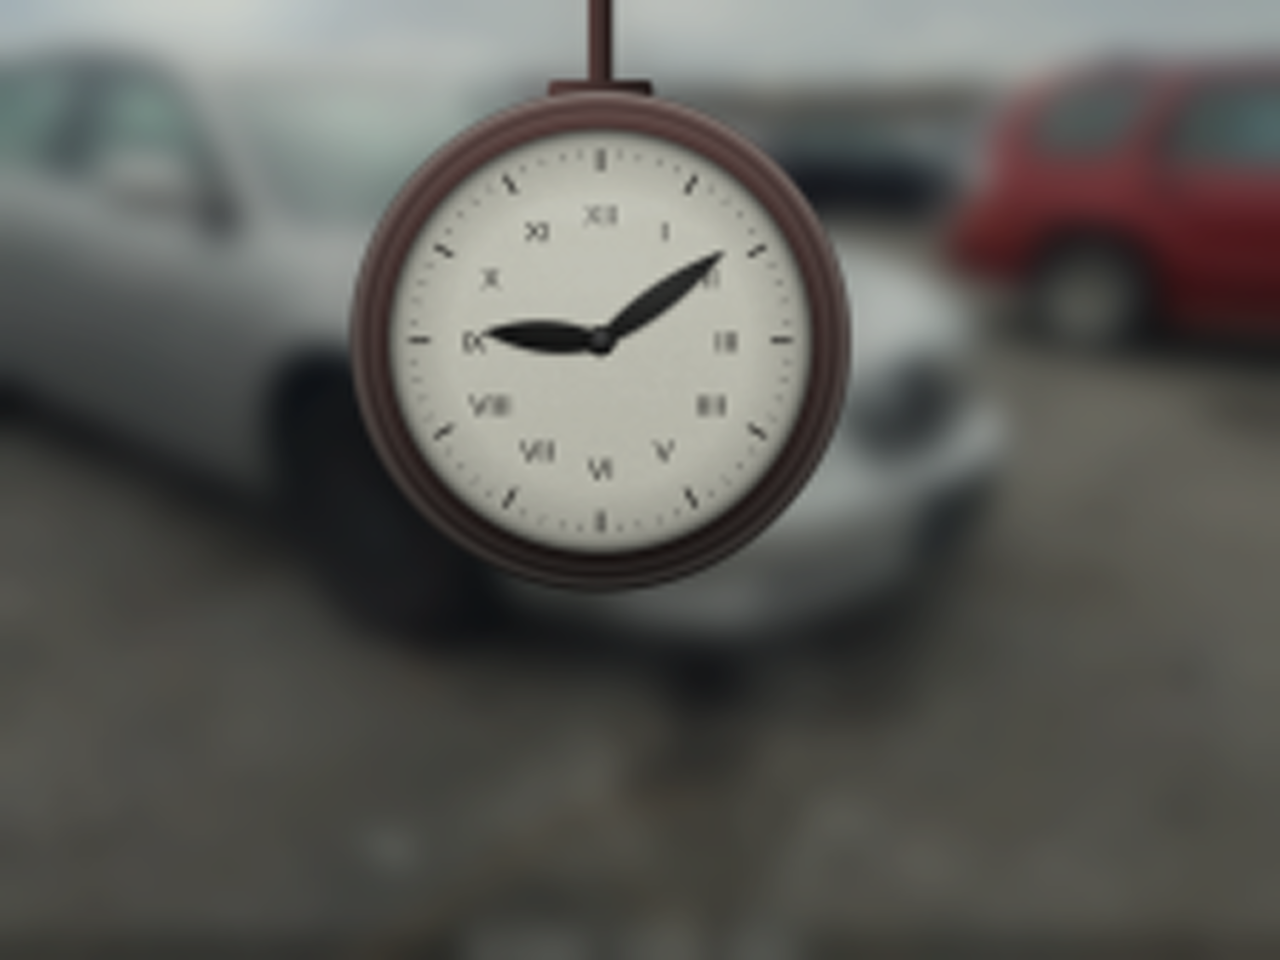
9:09
